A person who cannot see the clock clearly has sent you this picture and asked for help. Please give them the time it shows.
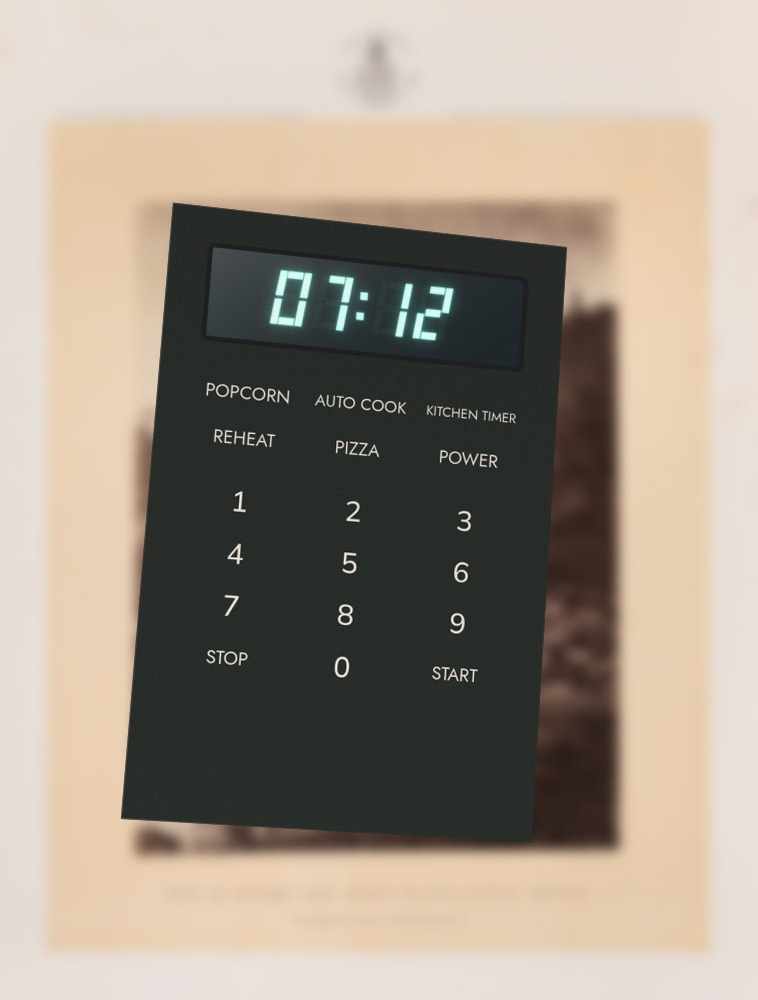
7:12
